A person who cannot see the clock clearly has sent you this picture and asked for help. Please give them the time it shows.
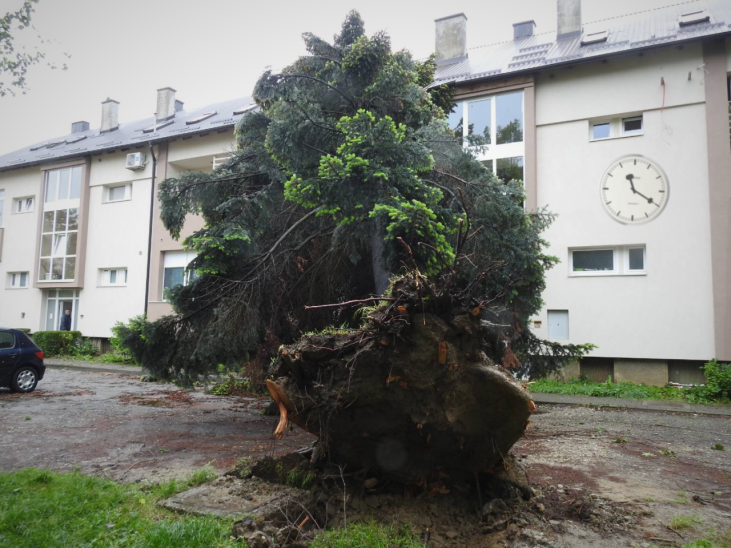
11:20
